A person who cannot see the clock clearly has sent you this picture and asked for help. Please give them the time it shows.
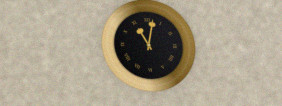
11:02
